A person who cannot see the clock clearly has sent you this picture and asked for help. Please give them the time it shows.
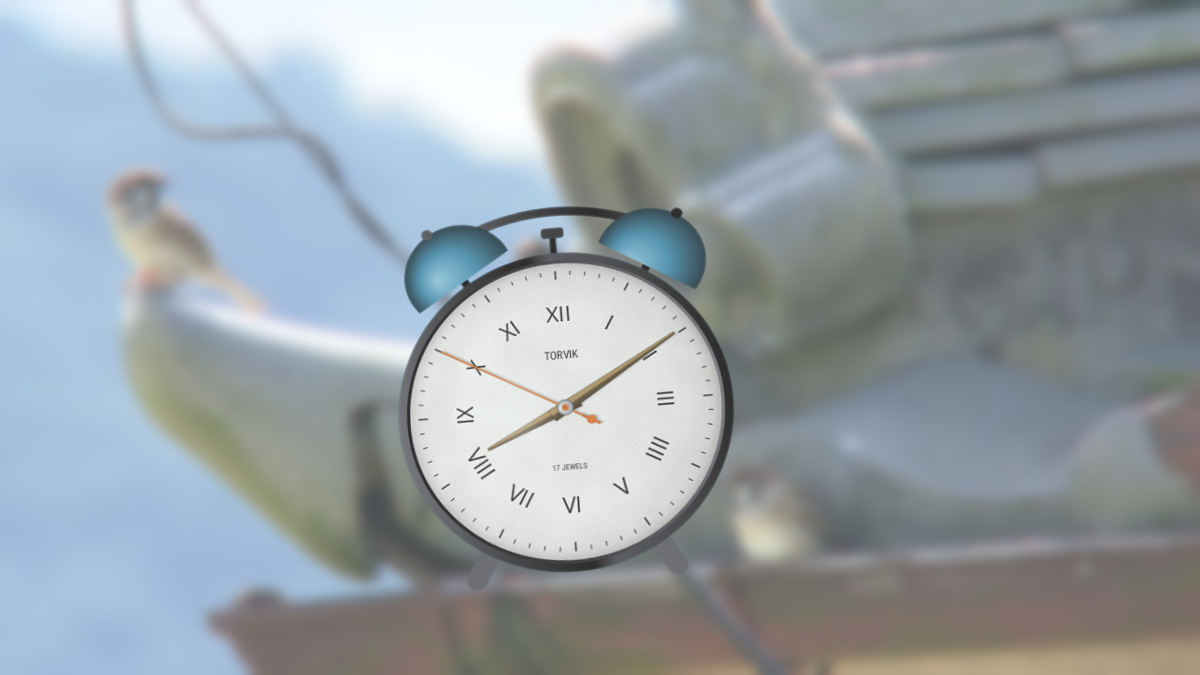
8:09:50
